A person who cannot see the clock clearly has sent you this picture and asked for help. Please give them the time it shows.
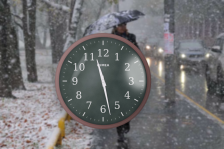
11:28
